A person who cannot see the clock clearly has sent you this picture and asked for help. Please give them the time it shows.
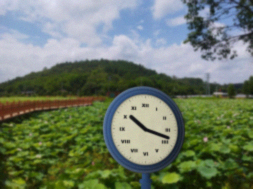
10:18
